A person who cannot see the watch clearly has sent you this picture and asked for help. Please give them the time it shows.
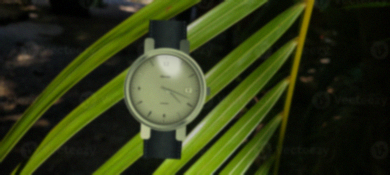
4:18
